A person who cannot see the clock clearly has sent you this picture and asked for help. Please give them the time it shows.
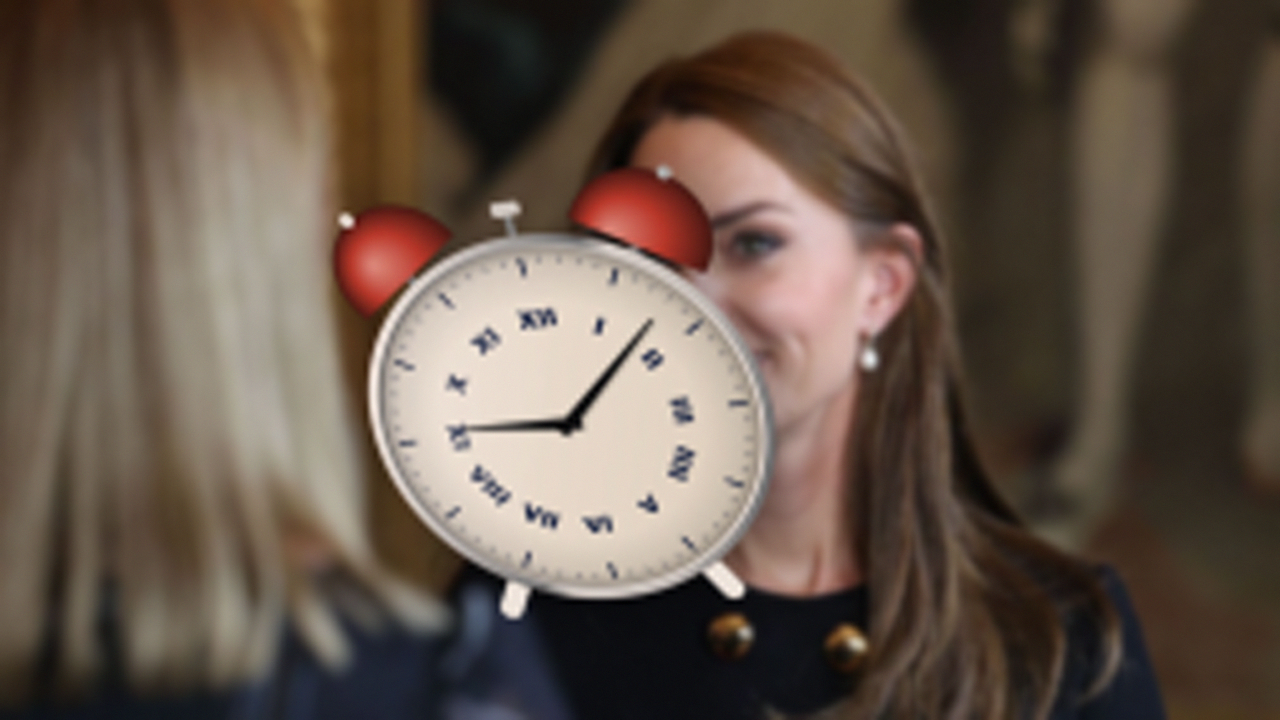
9:08
